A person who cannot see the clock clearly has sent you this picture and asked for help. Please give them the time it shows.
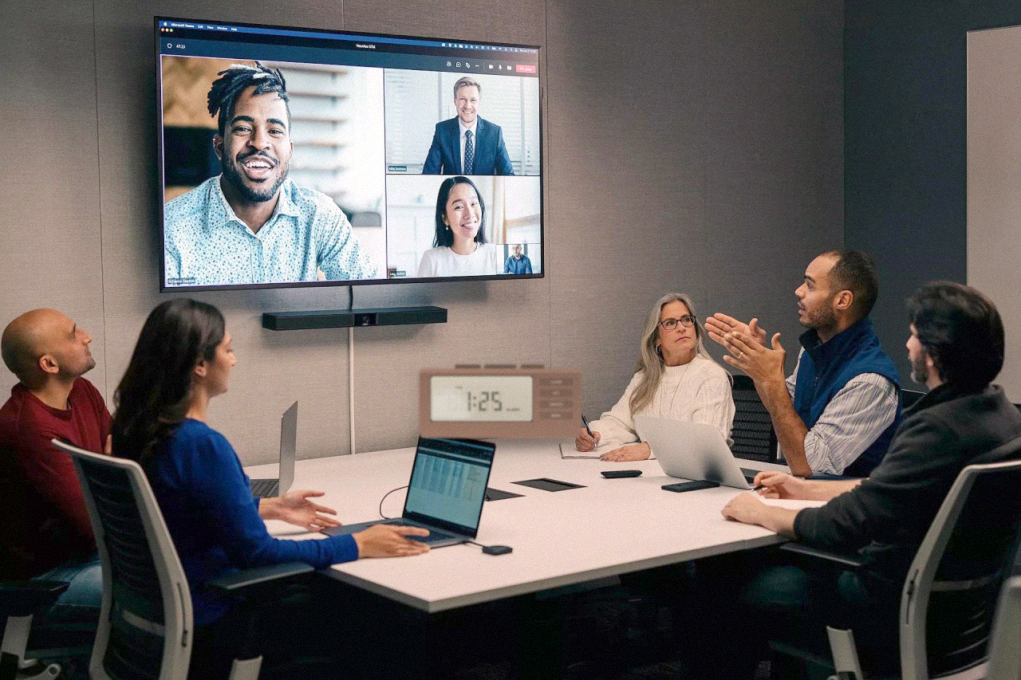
1:25
